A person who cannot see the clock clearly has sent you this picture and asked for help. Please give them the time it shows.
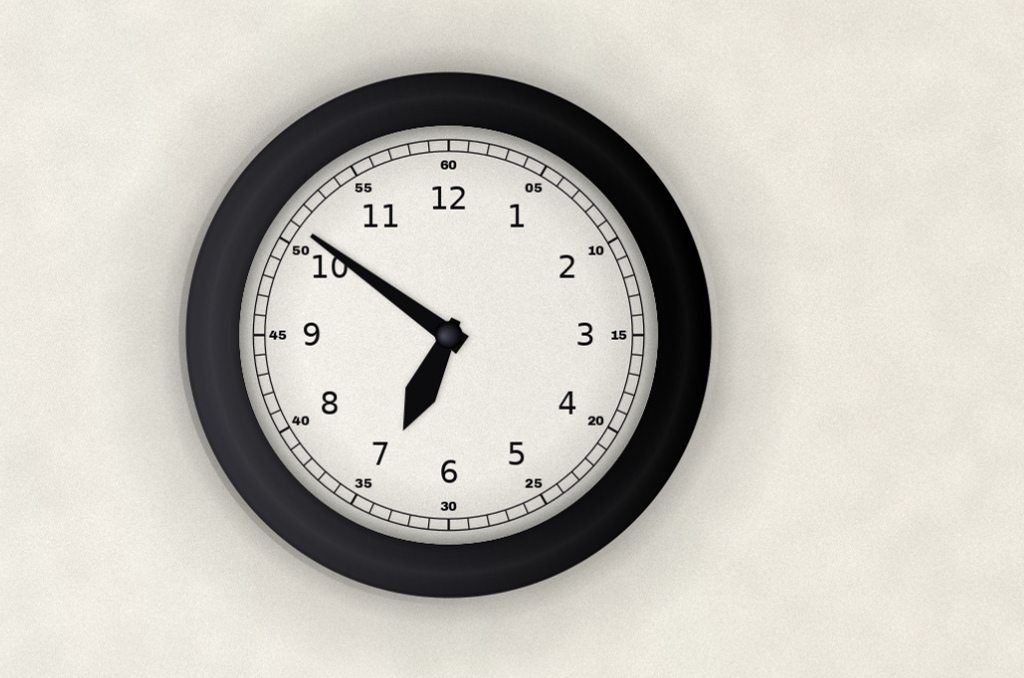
6:51
